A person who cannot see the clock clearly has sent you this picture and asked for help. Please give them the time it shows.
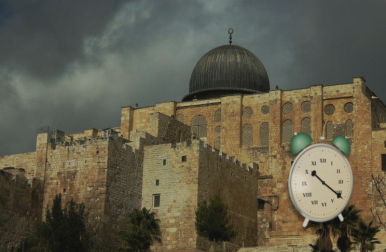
10:21
